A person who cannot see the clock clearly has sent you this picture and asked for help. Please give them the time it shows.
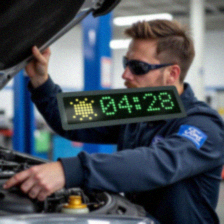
4:28
